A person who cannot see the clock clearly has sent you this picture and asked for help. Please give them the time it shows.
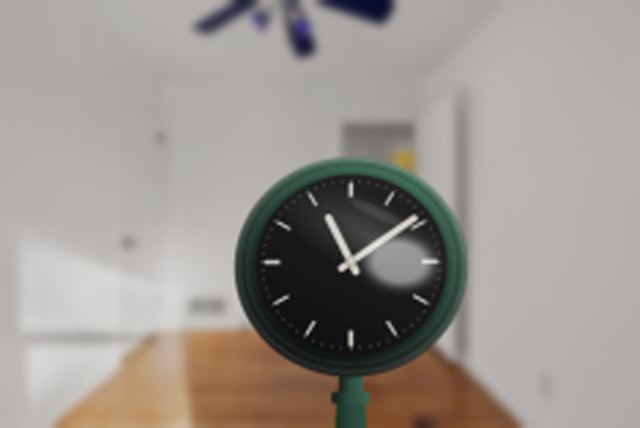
11:09
